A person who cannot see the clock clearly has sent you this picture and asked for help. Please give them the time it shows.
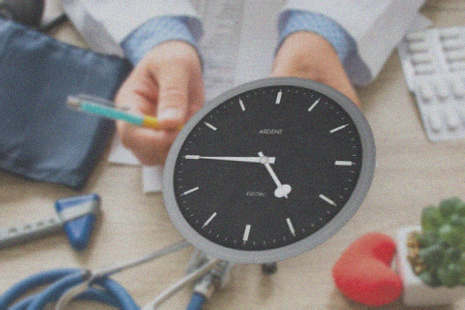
4:45
